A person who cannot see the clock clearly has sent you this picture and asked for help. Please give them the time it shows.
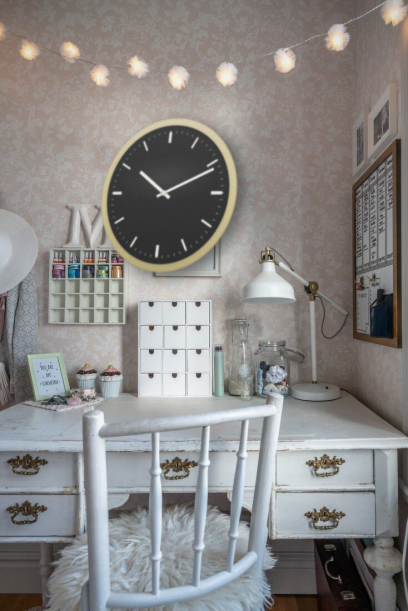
10:11
